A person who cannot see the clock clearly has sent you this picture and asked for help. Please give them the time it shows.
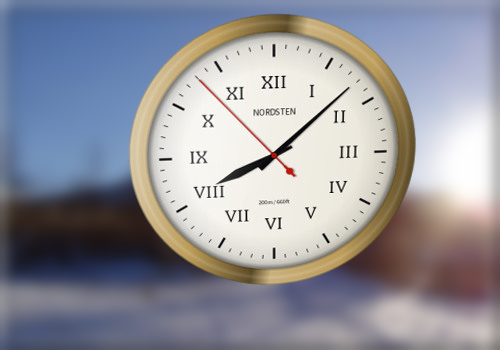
8:07:53
